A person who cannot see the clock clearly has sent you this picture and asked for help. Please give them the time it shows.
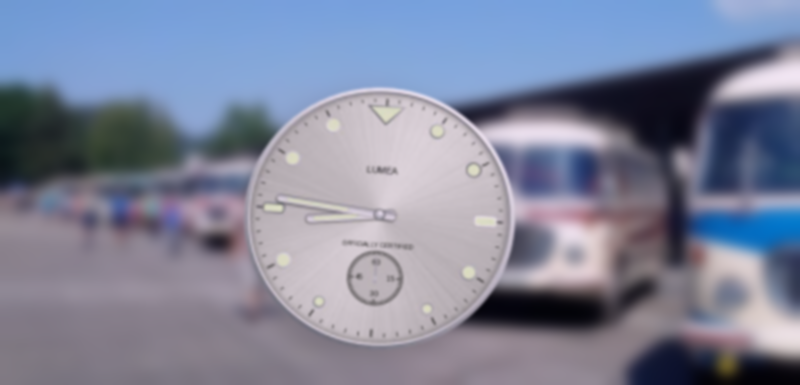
8:46
